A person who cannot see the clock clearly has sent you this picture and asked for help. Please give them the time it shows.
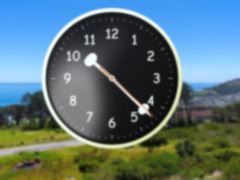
10:22:22
